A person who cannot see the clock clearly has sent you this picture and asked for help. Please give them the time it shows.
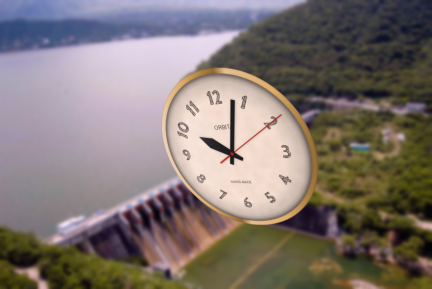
10:03:10
